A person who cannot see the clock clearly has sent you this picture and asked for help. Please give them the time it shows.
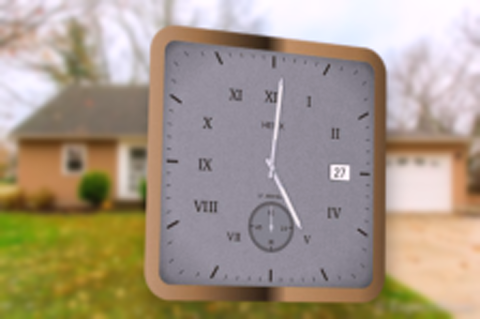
5:01
